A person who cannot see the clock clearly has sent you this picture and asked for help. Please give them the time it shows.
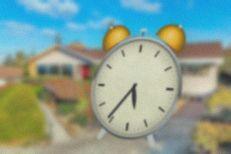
5:36
